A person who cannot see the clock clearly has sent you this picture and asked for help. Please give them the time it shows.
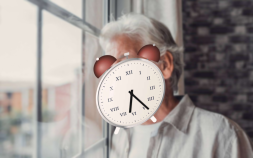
6:24
